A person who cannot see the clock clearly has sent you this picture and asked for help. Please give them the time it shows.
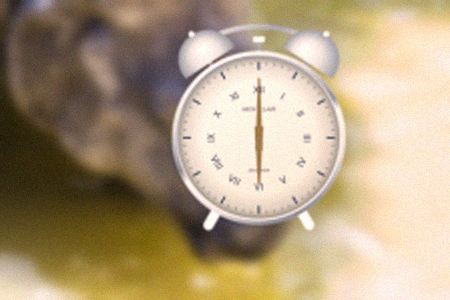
6:00
